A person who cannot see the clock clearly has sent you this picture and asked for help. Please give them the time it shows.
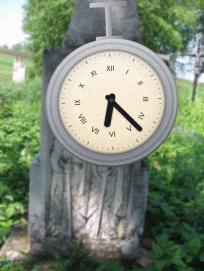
6:23
